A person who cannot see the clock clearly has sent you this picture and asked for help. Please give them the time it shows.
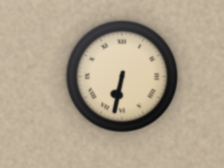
6:32
